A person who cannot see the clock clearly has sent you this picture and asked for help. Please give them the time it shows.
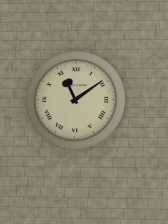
11:09
